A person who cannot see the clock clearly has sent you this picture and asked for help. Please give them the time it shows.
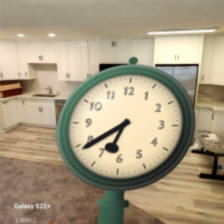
6:39
